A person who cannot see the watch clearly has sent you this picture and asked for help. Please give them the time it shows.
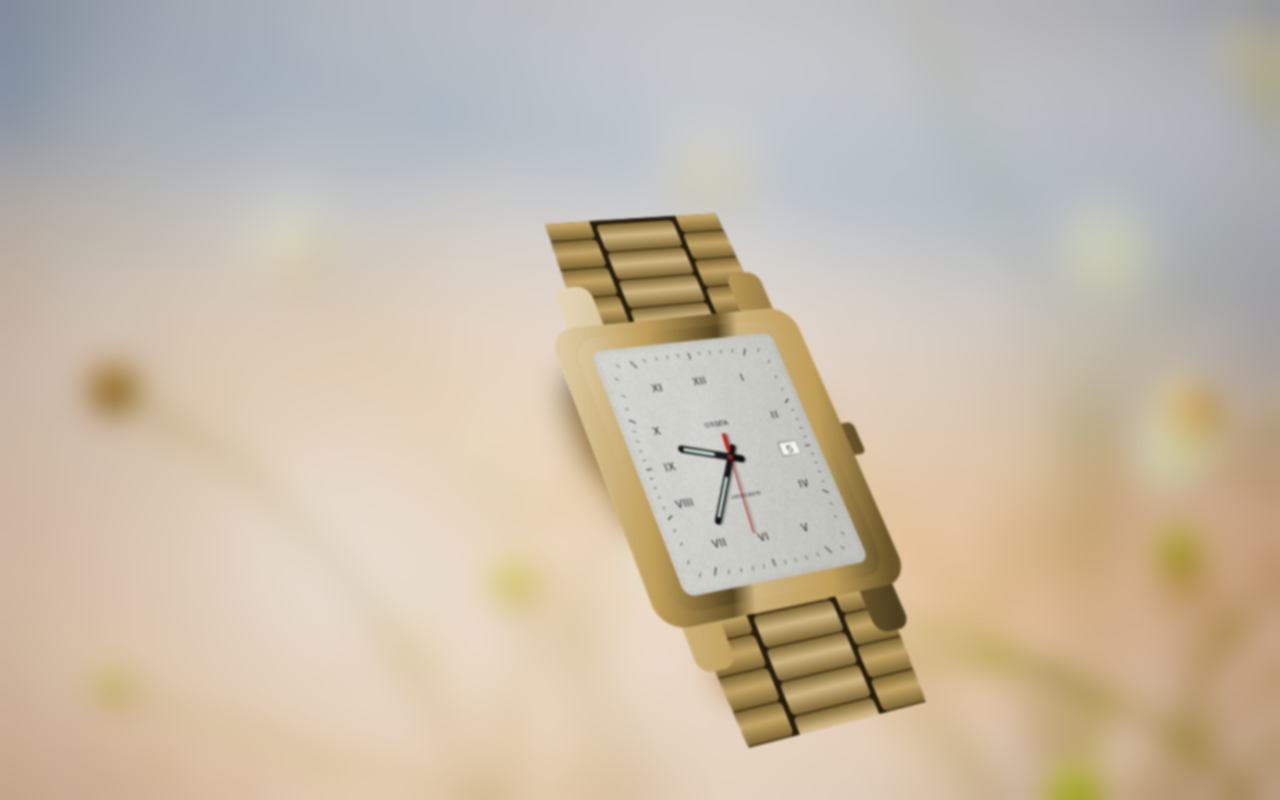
9:35:31
